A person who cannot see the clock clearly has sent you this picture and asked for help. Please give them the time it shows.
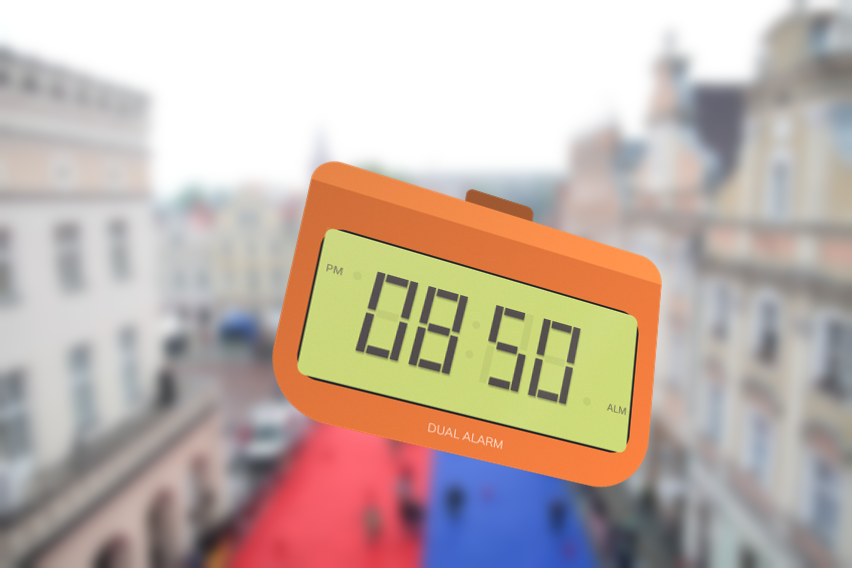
8:50
